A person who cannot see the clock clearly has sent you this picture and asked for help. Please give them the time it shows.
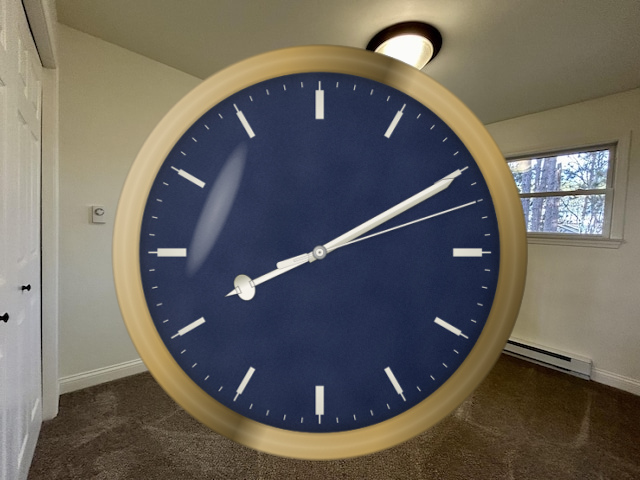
8:10:12
